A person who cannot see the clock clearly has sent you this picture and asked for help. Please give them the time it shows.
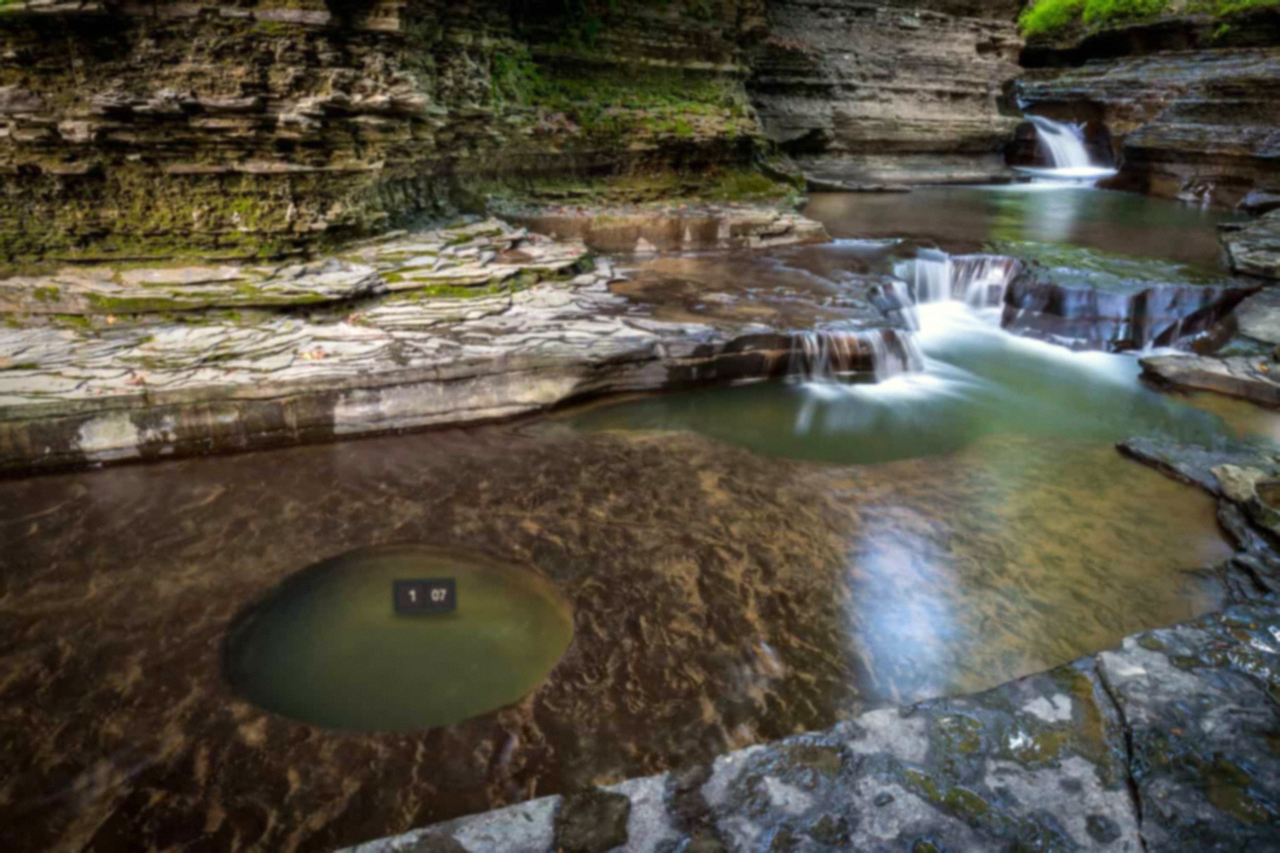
1:07
